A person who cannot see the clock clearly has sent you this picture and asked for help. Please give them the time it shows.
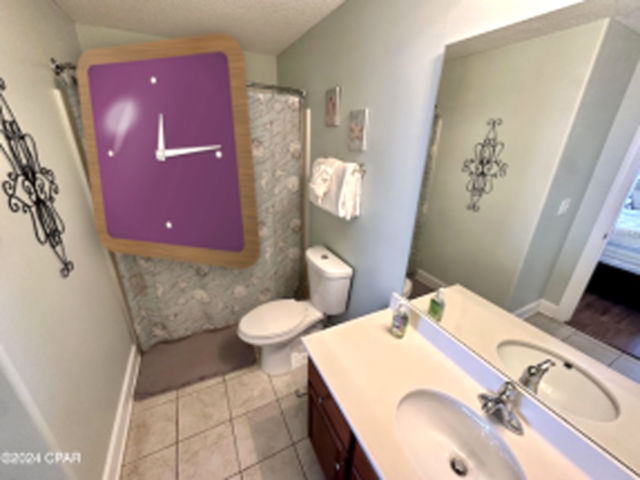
12:14
